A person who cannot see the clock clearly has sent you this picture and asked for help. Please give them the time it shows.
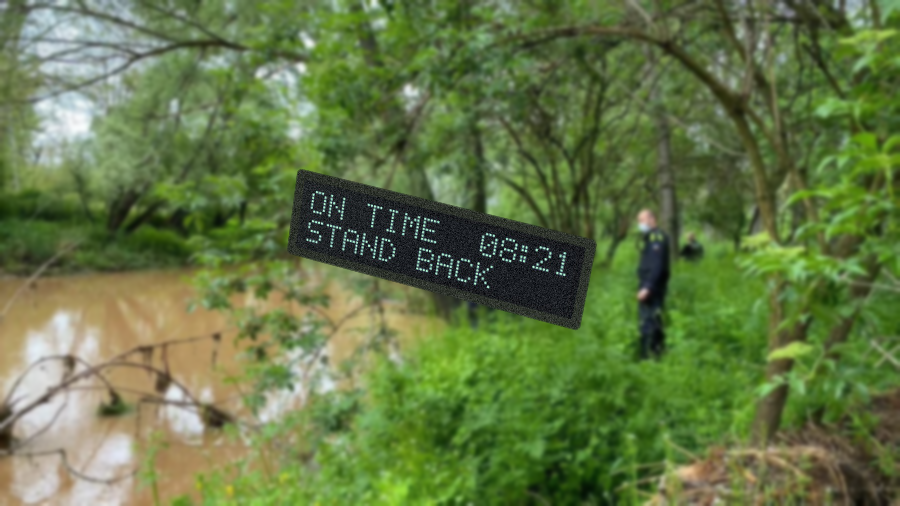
8:21
